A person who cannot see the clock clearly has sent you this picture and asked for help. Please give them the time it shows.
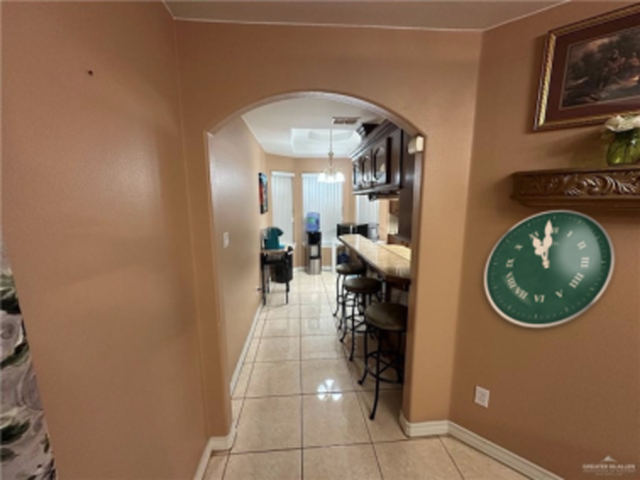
10:59
